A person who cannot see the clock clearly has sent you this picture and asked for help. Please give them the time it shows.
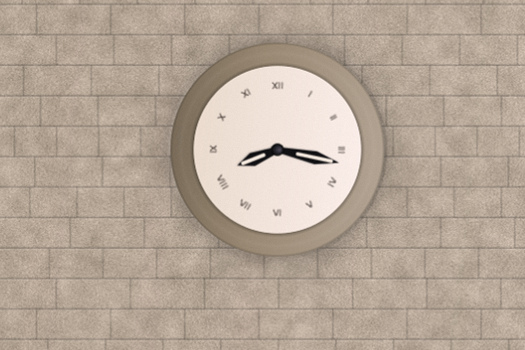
8:17
